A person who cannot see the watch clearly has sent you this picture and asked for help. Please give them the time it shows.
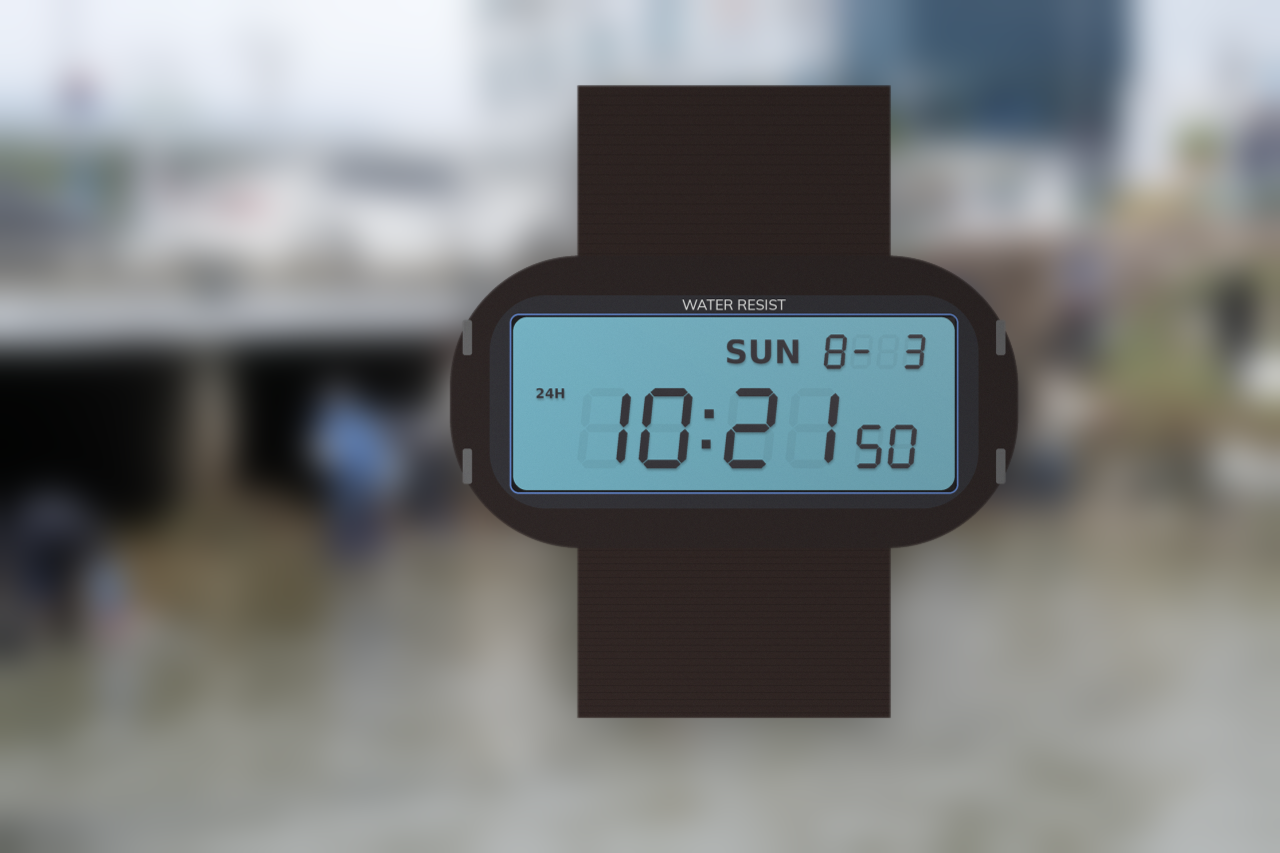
10:21:50
